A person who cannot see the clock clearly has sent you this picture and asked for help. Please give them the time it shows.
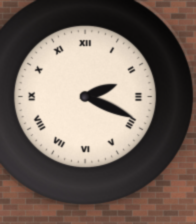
2:19
